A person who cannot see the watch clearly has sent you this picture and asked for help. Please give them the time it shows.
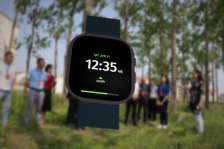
12:35
